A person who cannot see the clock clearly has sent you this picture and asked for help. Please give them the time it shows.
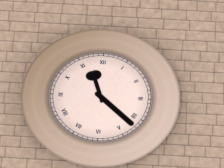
11:22
